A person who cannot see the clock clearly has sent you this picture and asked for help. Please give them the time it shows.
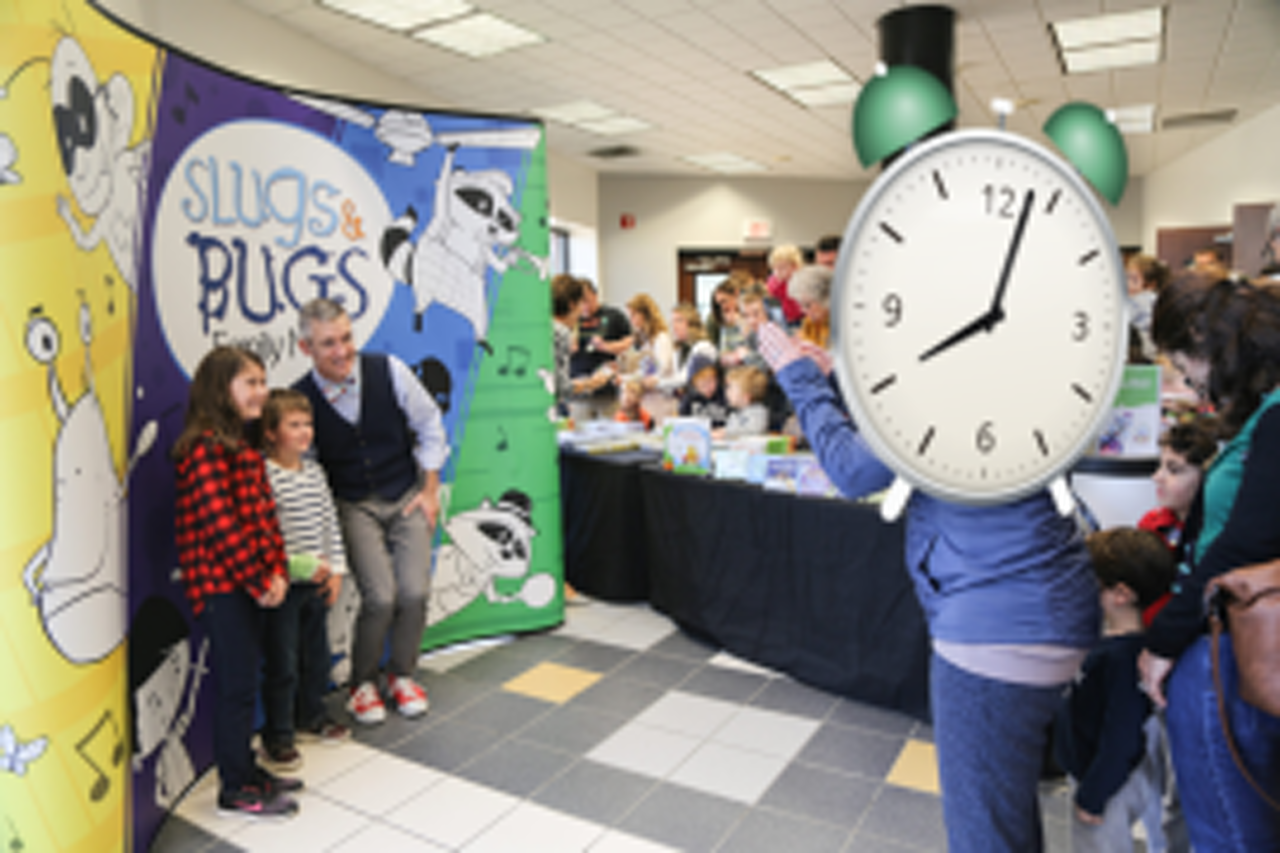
8:03
